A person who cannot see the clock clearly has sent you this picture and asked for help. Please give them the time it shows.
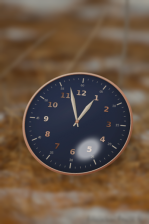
12:57
